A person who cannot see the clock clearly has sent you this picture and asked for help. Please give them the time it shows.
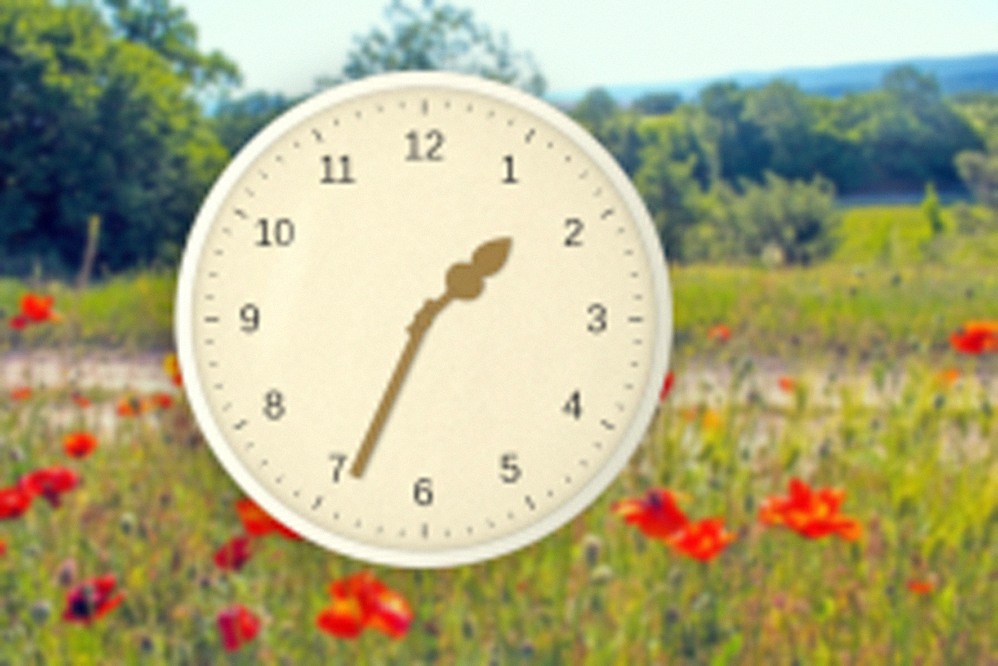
1:34
